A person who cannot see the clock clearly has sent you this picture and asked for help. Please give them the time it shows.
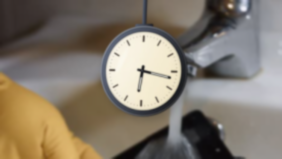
6:17
